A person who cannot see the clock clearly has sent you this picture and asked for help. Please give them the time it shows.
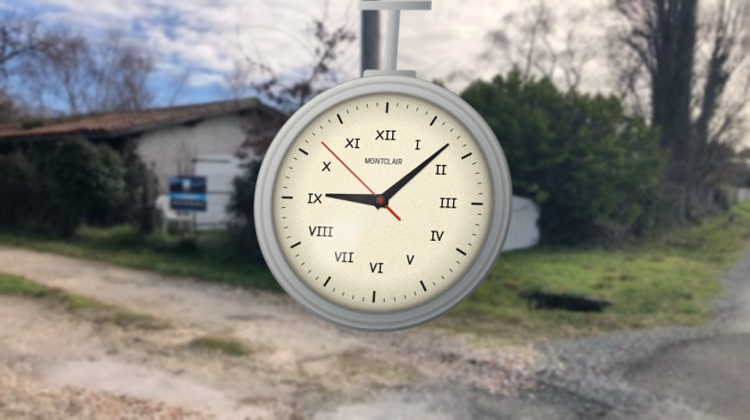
9:07:52
